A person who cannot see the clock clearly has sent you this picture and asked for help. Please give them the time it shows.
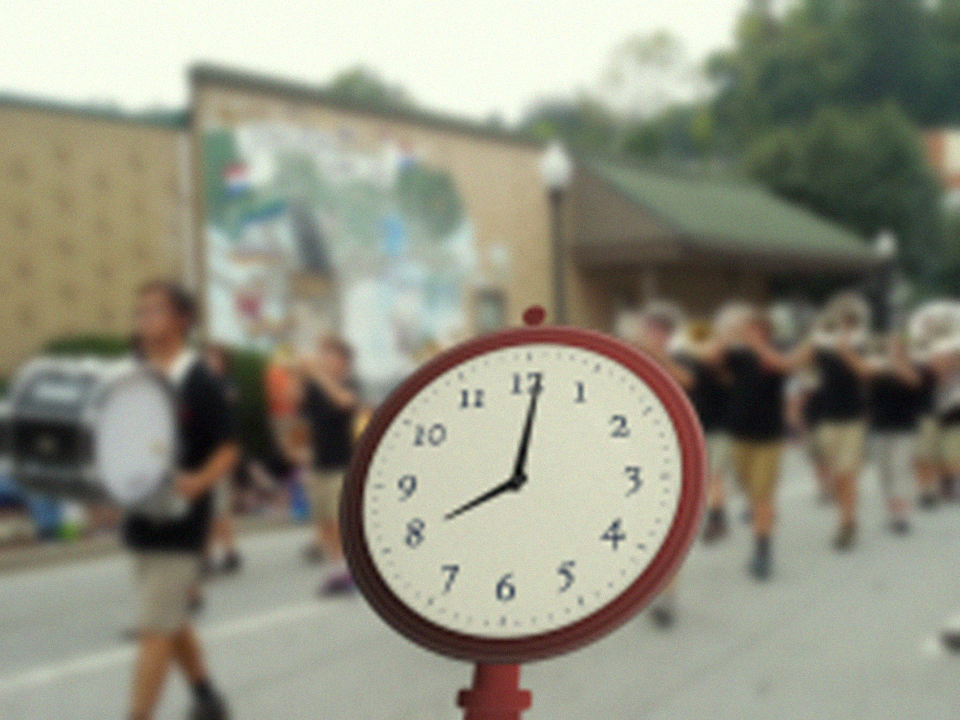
8:01
